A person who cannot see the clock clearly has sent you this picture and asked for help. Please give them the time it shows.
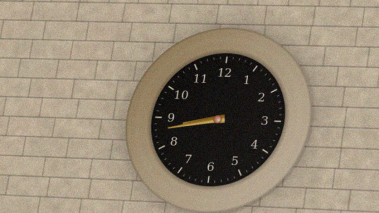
8:43
